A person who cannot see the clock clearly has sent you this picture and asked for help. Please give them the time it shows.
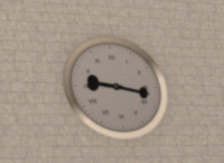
9:17
